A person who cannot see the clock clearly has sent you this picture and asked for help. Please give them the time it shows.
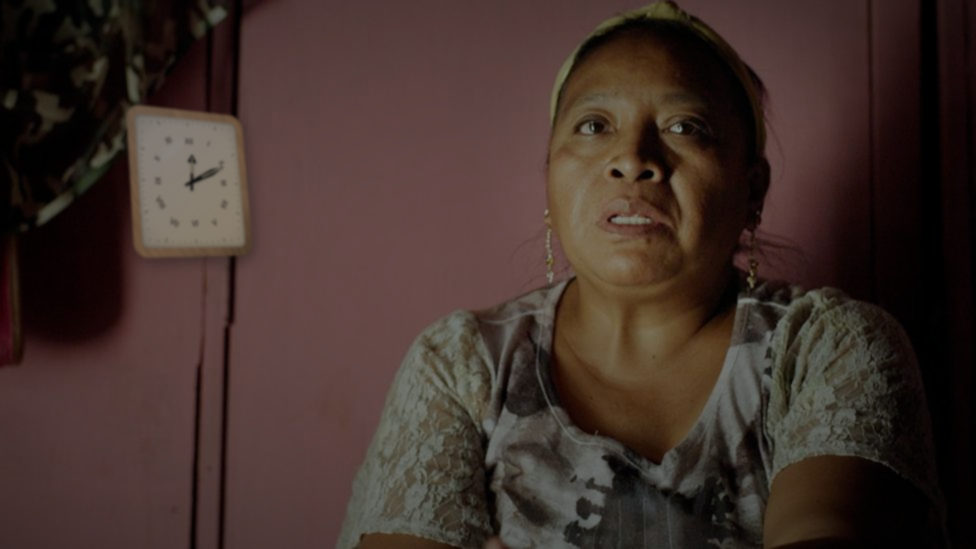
12:11
